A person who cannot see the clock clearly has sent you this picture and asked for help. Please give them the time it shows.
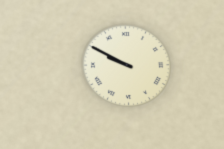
9:50
